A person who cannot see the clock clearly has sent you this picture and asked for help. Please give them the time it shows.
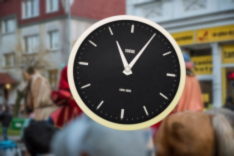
11:05
